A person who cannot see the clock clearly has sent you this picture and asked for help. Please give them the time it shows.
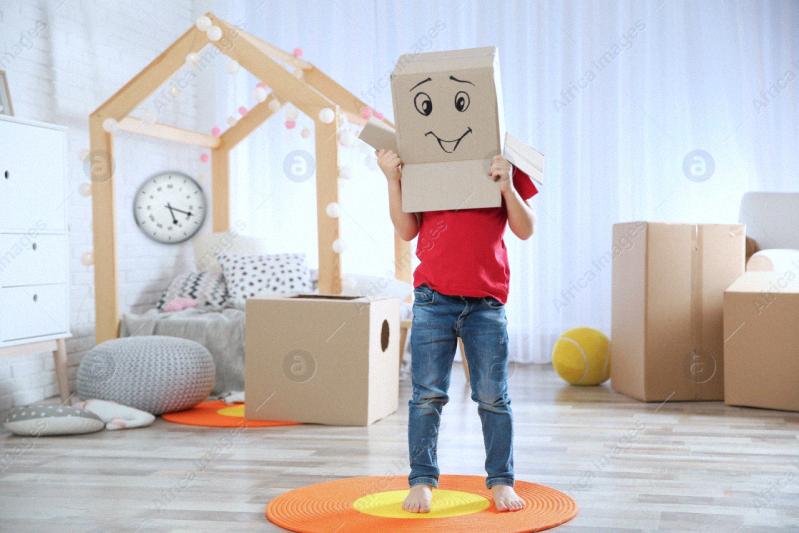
5:18
